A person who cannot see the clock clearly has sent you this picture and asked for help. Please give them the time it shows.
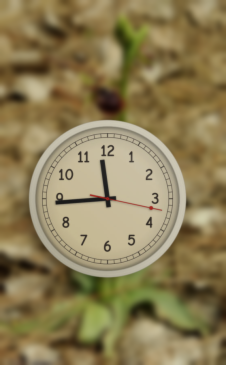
11:44:17
